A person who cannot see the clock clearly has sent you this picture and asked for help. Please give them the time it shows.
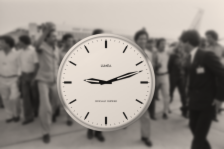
9:12
